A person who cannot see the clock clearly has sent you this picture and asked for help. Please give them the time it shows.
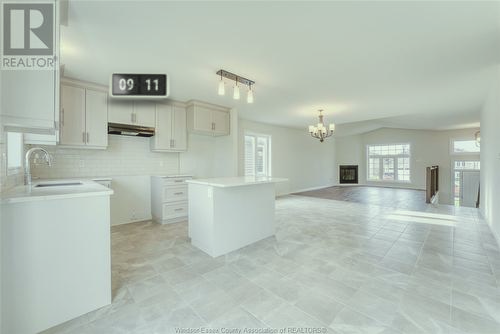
9:11
